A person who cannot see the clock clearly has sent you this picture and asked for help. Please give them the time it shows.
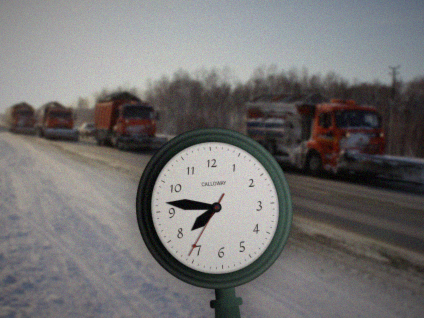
7:46:36
